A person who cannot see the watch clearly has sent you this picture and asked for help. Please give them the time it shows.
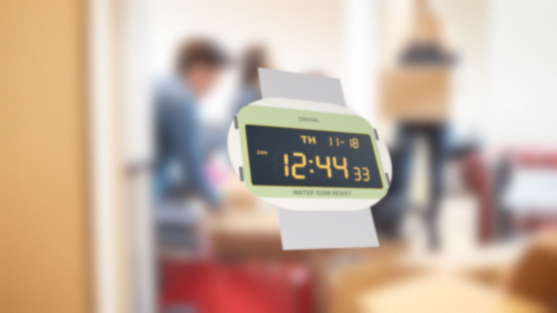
12:44:33
